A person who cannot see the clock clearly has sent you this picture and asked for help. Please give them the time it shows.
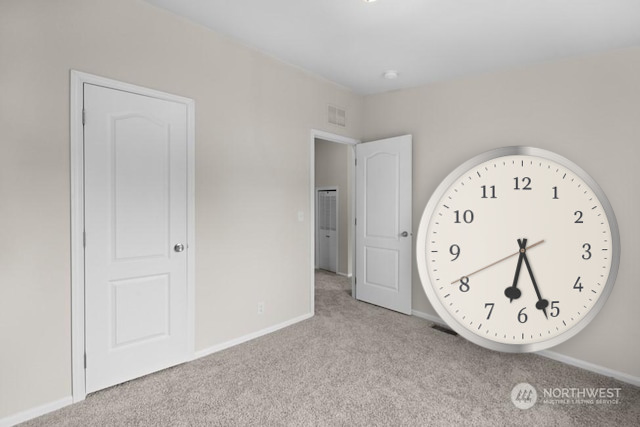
6:26:41
